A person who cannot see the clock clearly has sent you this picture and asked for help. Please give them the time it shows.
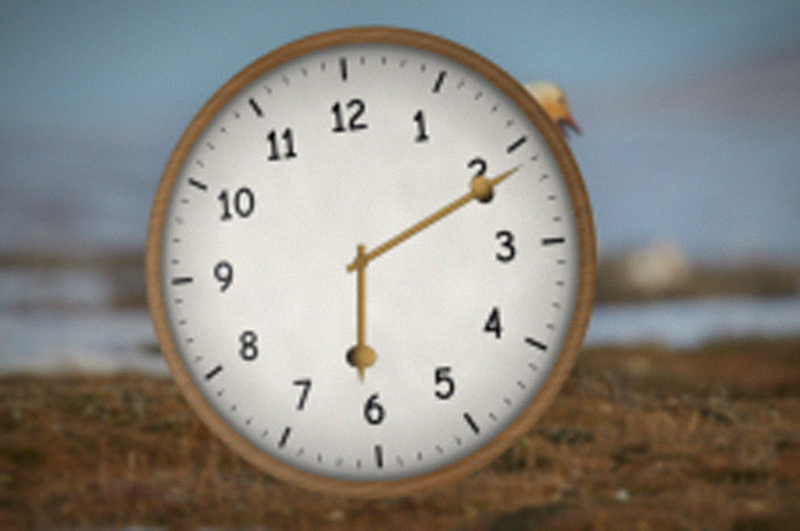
6:11
